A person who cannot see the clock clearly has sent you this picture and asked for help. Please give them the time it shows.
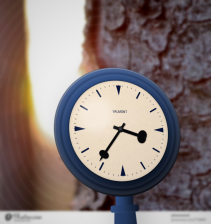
3:36
